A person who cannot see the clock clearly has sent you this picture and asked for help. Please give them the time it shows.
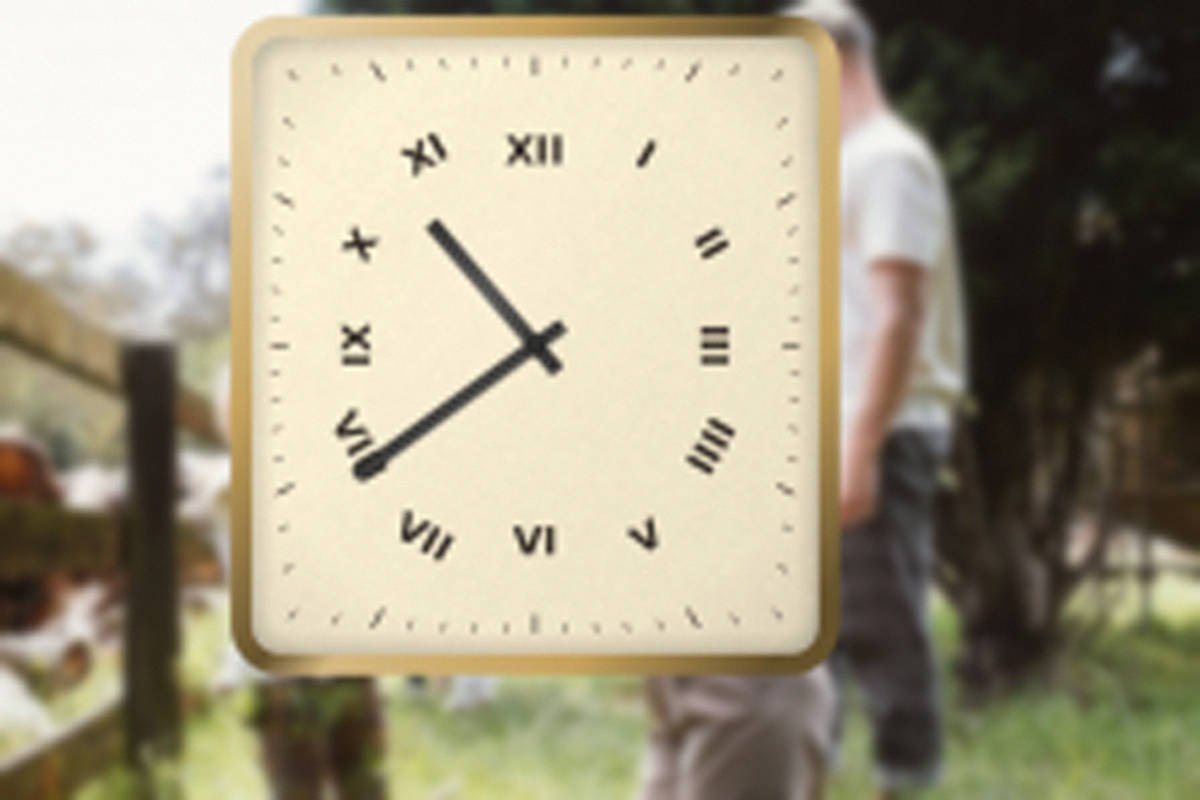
10:39
